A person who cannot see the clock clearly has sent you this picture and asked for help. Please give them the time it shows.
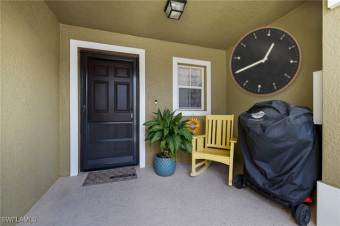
12:40
